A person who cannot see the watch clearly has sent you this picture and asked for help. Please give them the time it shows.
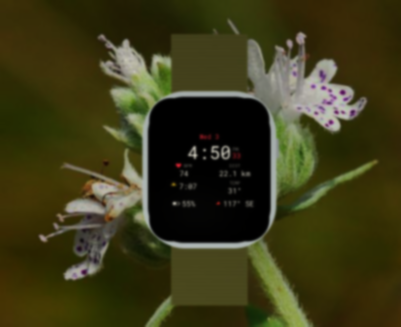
4:50
